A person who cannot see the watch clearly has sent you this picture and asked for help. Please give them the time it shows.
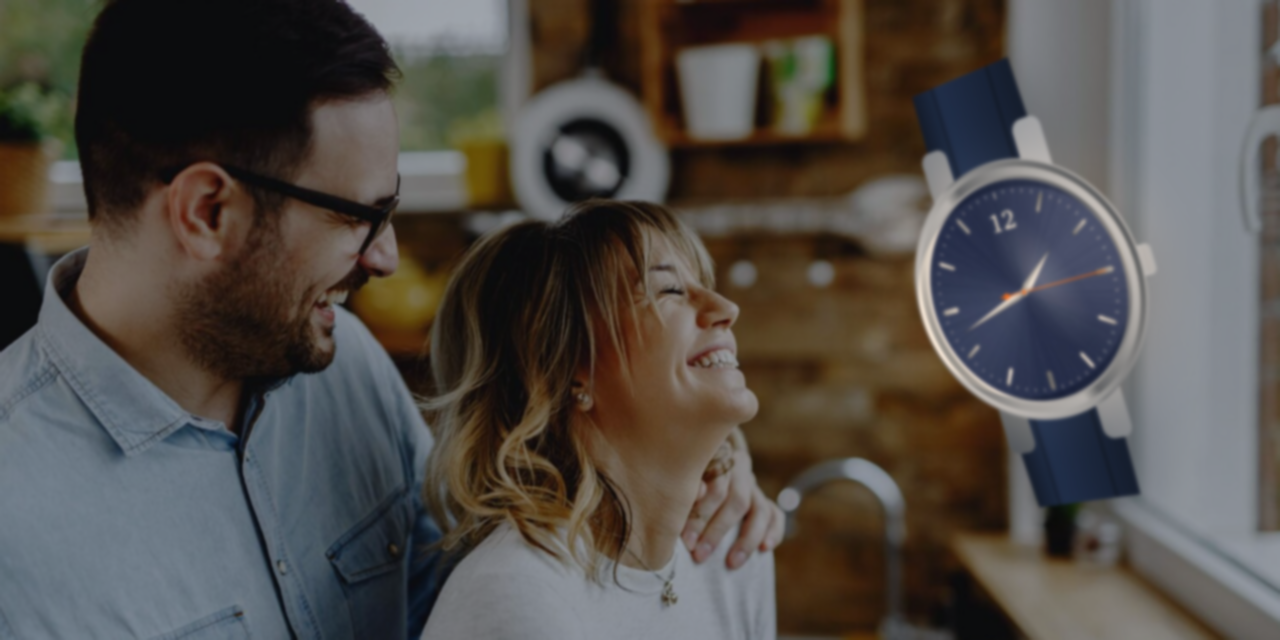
1:42:15
